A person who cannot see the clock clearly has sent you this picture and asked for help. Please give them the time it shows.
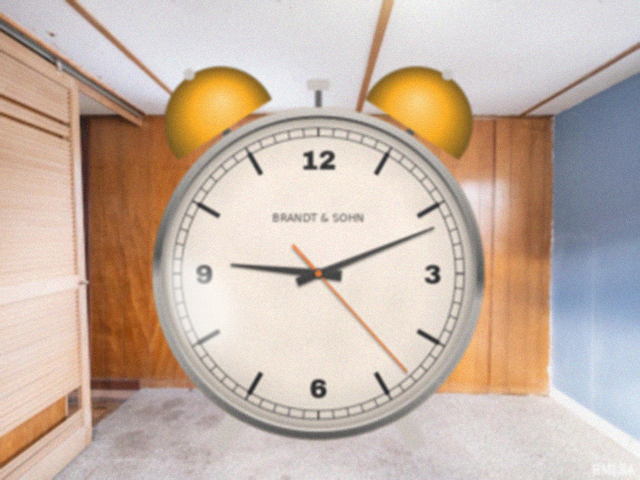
9:11:23
